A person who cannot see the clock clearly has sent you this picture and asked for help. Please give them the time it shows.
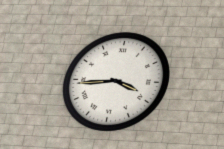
3:44
